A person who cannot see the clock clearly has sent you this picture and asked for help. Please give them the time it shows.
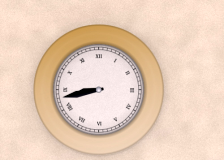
8:43
